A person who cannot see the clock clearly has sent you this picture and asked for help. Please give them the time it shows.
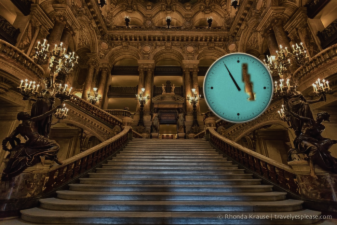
10:55
